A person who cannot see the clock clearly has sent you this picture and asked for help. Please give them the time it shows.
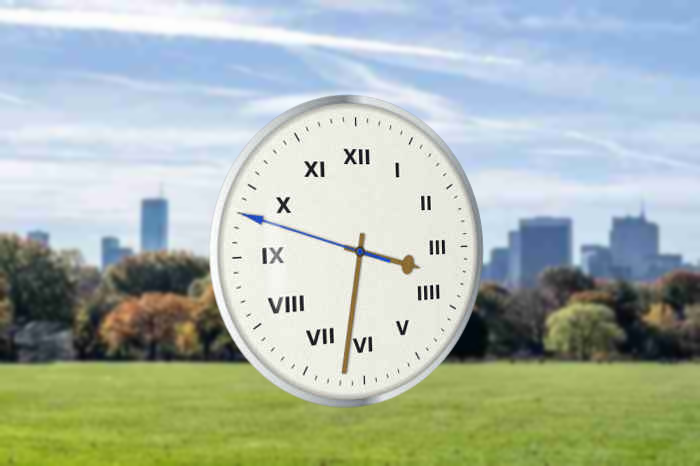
3:31:48
